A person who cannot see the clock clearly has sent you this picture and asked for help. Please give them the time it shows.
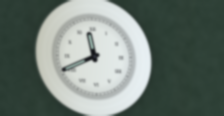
11:41
